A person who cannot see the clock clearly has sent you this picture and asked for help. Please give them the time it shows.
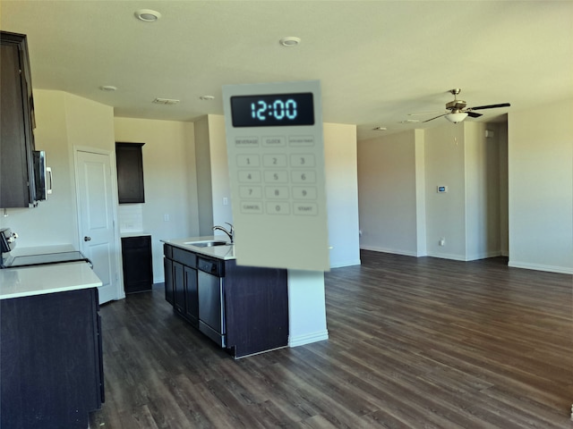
12:00
